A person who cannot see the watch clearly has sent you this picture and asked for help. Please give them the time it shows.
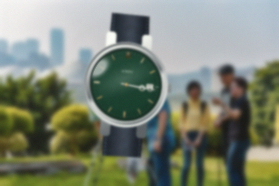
3:16
